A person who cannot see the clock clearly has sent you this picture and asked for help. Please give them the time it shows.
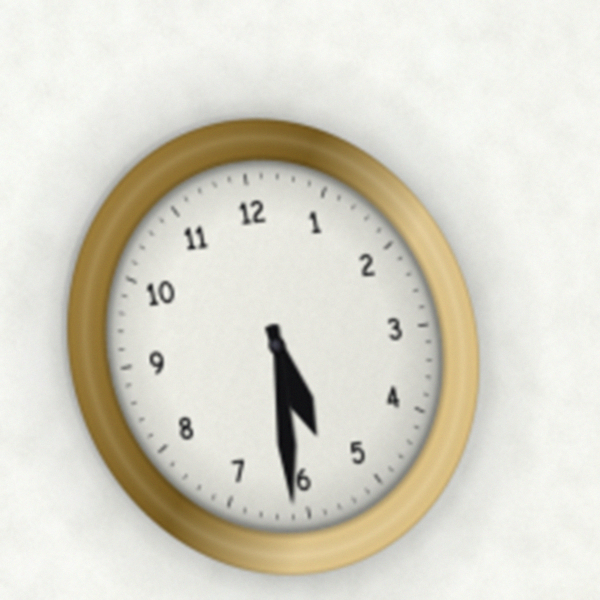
5:31
